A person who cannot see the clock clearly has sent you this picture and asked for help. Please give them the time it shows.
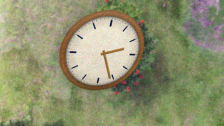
2:26
